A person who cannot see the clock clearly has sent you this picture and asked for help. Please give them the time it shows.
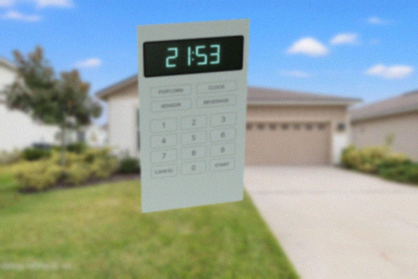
21:53
